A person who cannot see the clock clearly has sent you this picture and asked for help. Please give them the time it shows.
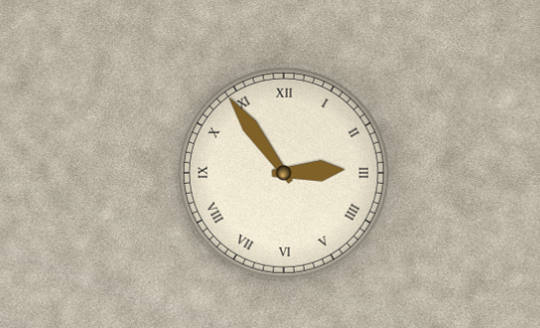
2:54
